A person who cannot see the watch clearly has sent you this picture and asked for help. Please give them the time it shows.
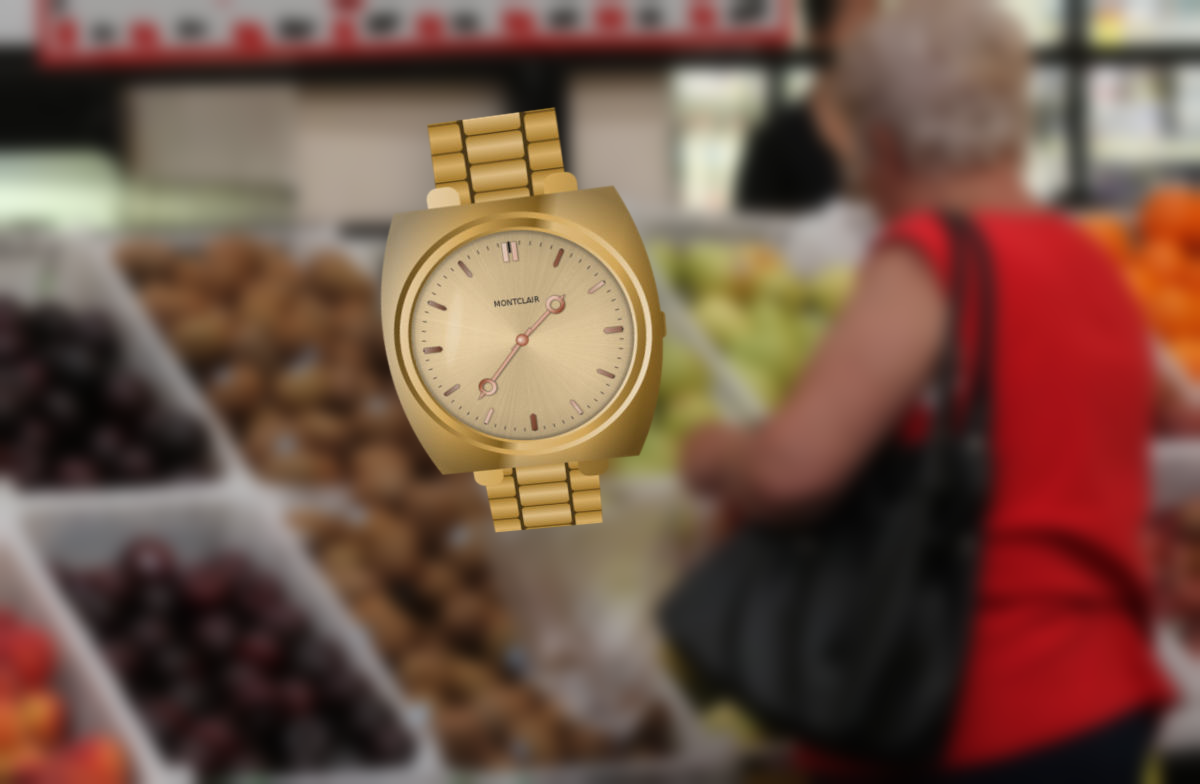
1:37
